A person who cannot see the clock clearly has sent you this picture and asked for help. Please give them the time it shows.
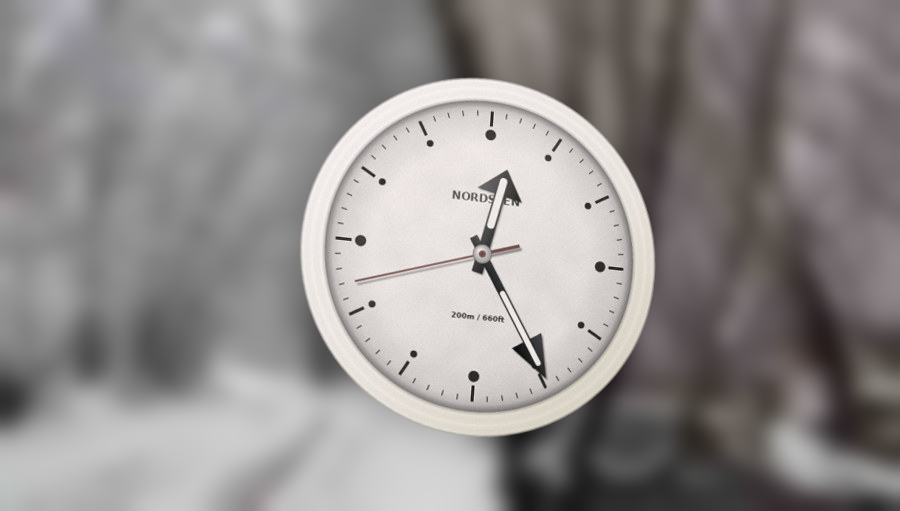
12:24:42
